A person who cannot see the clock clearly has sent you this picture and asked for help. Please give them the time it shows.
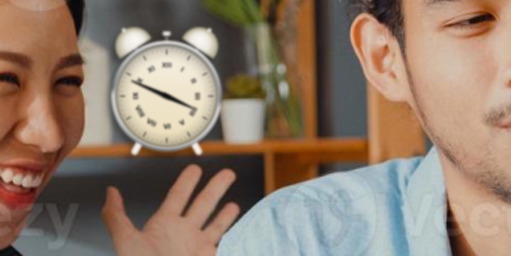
3:49
